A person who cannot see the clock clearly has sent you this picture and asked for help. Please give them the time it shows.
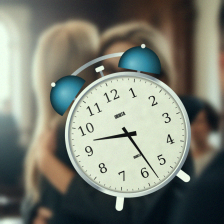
9:28
